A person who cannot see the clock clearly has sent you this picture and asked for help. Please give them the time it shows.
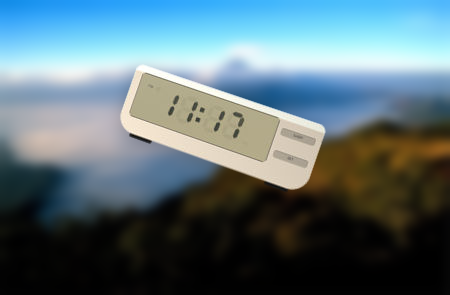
11:17
